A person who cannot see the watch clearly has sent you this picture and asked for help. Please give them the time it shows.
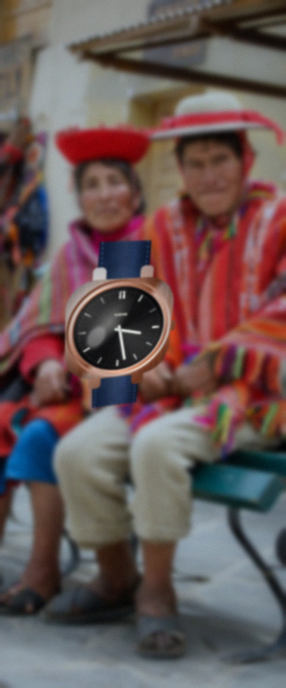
3:28
